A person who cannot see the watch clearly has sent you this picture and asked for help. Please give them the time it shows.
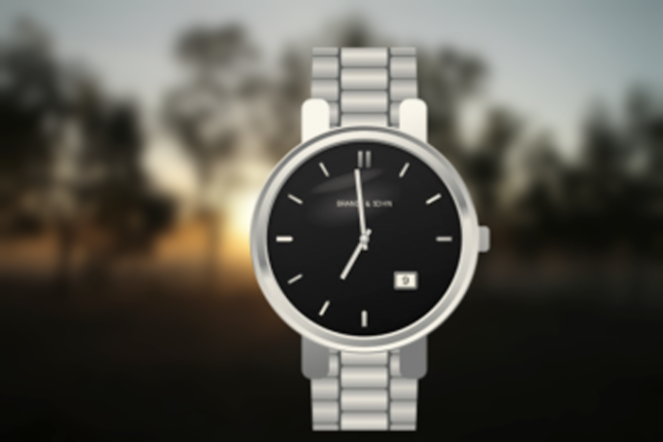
6:59
